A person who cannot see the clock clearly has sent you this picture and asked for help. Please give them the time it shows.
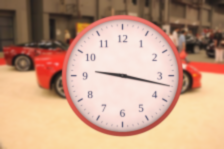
9:17
